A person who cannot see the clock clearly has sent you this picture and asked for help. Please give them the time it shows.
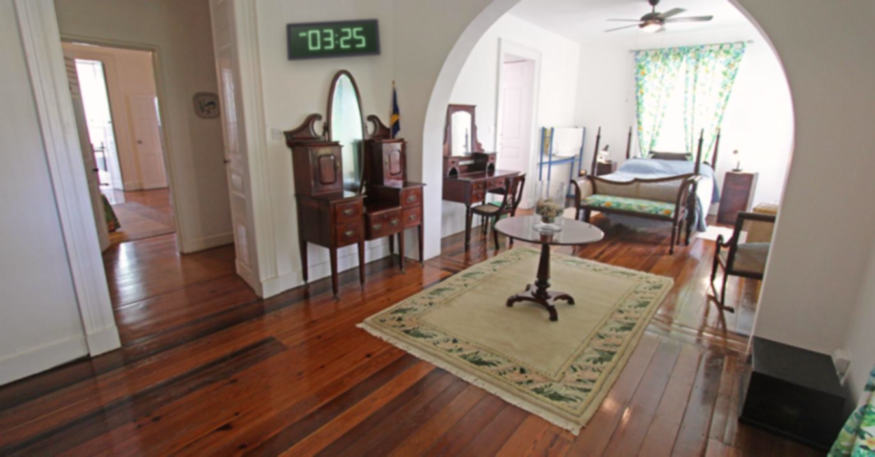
3:25
